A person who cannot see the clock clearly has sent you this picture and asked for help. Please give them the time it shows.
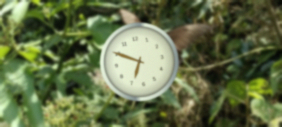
6:50
